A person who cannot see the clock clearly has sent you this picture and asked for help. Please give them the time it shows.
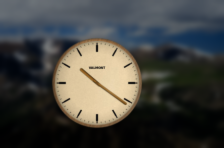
10:21
